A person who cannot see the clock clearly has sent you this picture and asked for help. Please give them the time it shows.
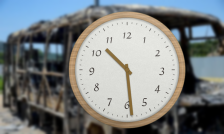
10:29
